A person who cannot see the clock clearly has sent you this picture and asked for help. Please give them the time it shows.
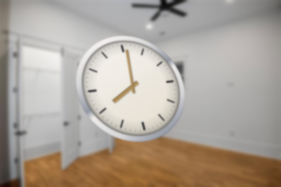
8:01
